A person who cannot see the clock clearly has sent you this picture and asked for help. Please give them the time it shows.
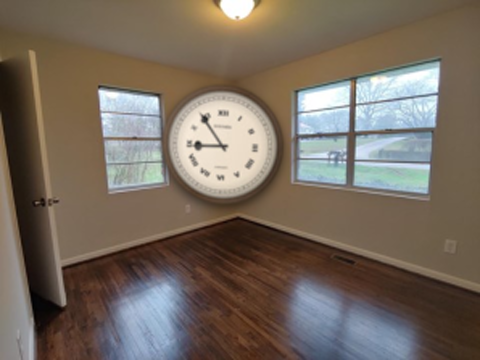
8:54
